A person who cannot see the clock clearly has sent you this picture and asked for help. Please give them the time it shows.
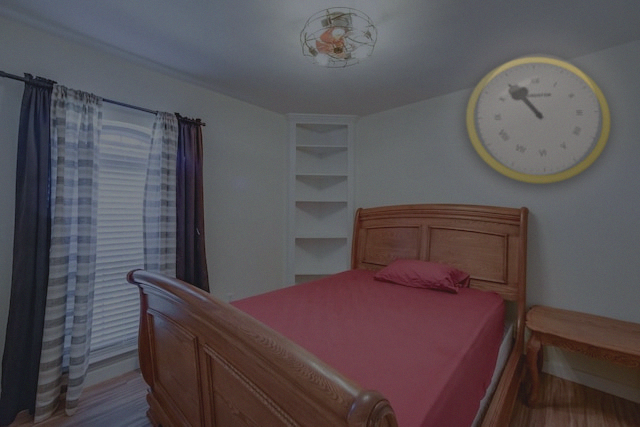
10:54
